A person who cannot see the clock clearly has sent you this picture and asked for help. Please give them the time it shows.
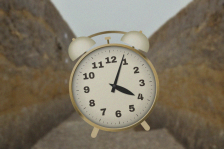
4:04
